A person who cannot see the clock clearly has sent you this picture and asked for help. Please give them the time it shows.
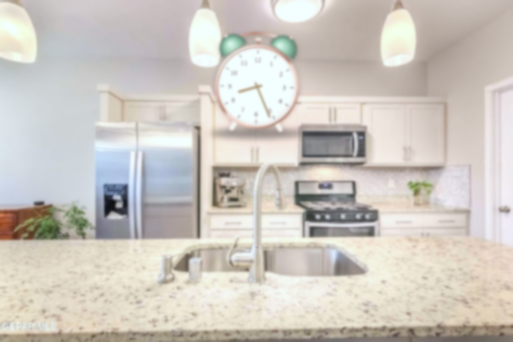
8:26
